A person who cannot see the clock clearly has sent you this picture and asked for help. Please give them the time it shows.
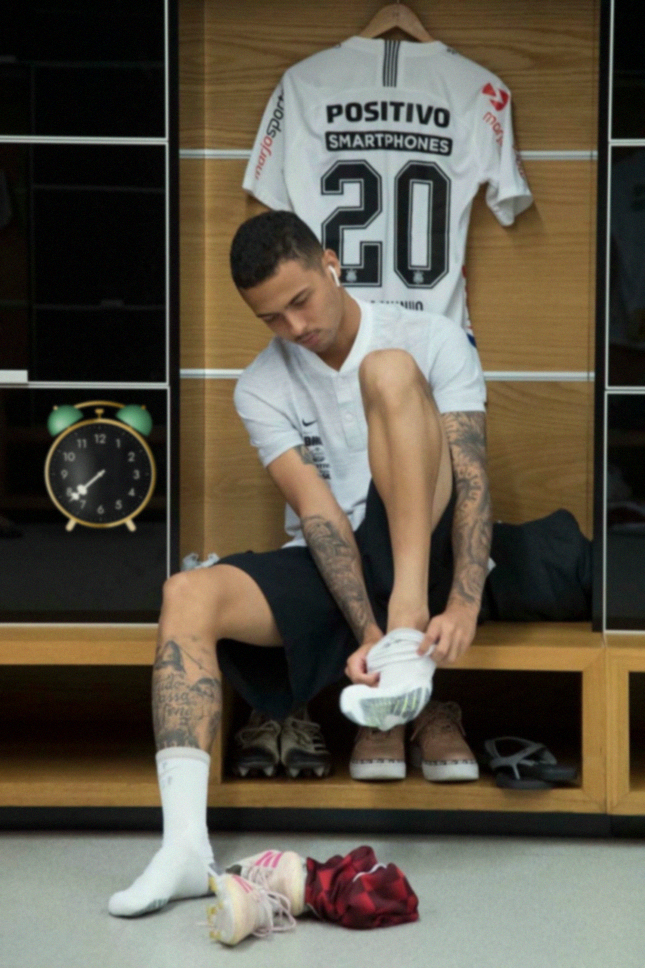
7:38
